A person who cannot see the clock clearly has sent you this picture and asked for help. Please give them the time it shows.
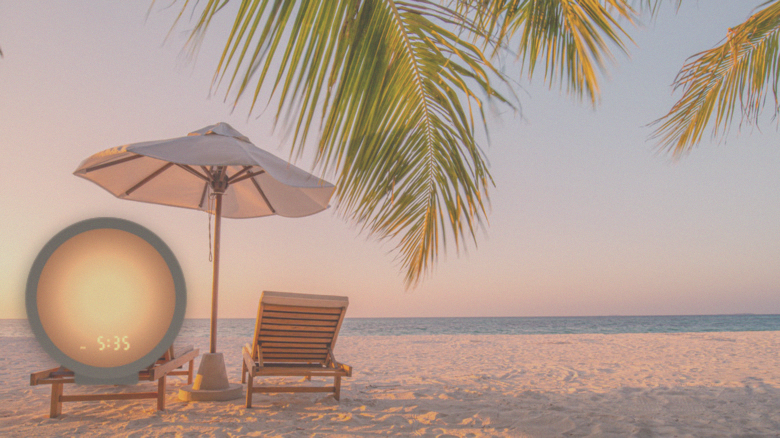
5:35
